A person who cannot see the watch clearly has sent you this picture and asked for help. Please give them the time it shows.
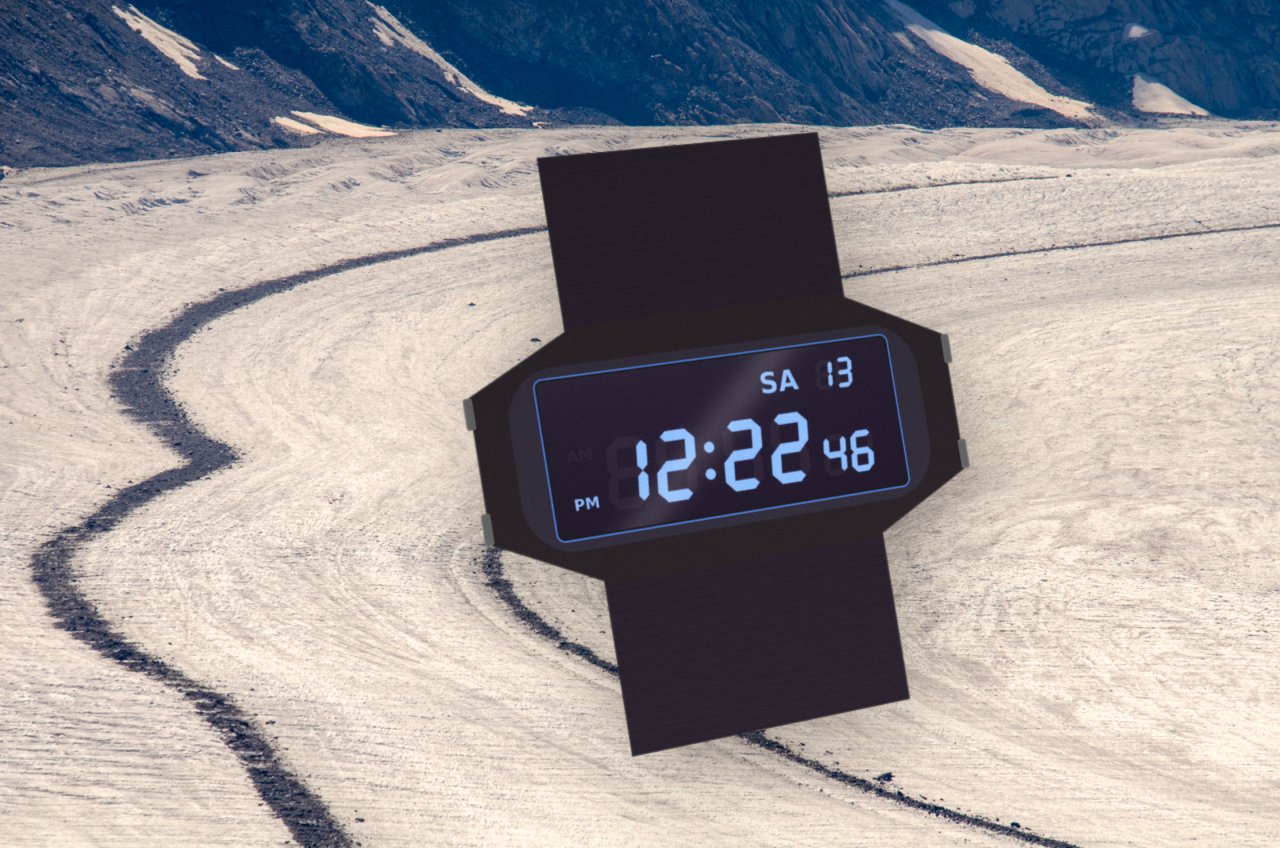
12:22:46
